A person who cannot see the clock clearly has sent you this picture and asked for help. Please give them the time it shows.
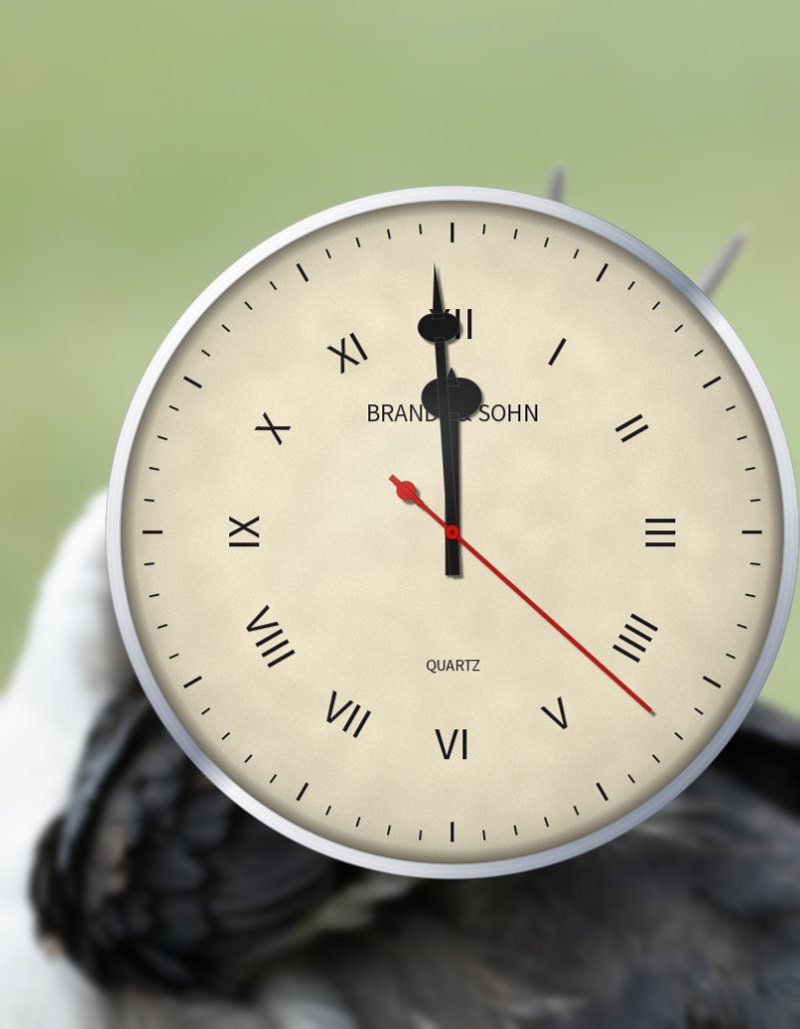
11:59:22
